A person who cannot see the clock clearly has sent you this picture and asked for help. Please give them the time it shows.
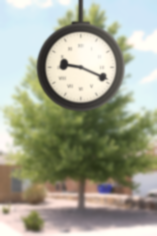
9:19
